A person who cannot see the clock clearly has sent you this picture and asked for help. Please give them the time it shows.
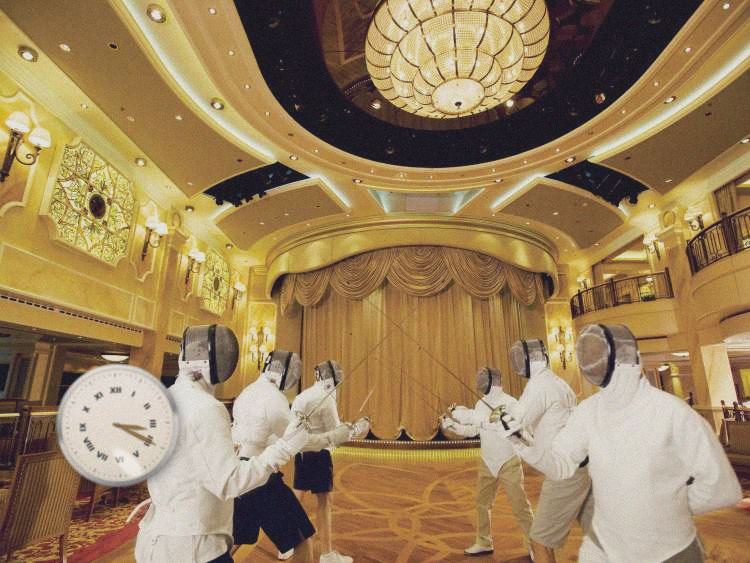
3:20
